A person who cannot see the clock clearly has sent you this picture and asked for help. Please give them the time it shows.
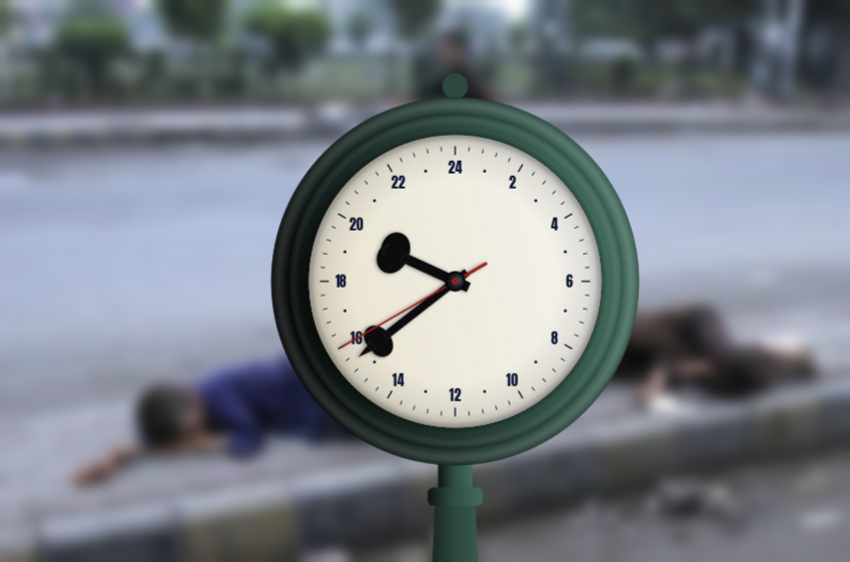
19:38:40
